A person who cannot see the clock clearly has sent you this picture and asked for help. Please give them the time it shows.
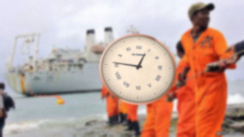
12:46
